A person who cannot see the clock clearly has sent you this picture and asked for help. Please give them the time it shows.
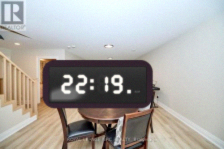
22:19
